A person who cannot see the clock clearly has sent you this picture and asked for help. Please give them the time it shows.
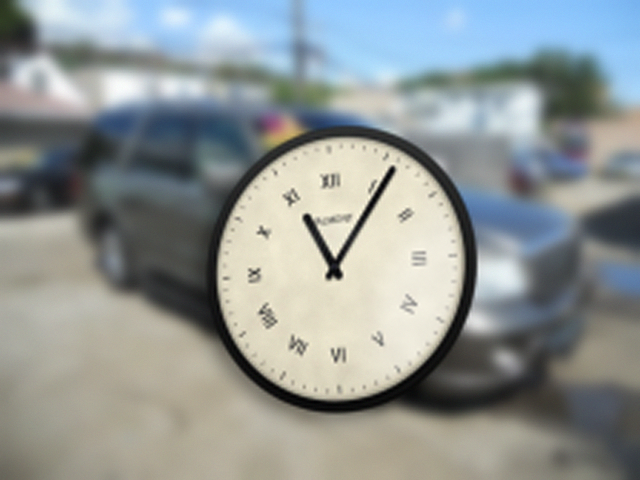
11:06
